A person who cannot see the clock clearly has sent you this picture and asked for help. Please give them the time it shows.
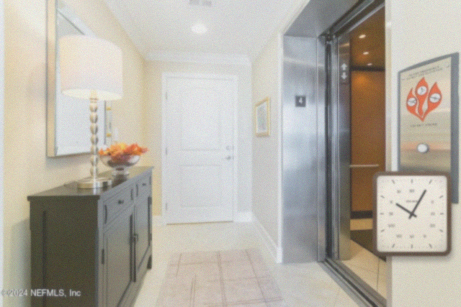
10:05
